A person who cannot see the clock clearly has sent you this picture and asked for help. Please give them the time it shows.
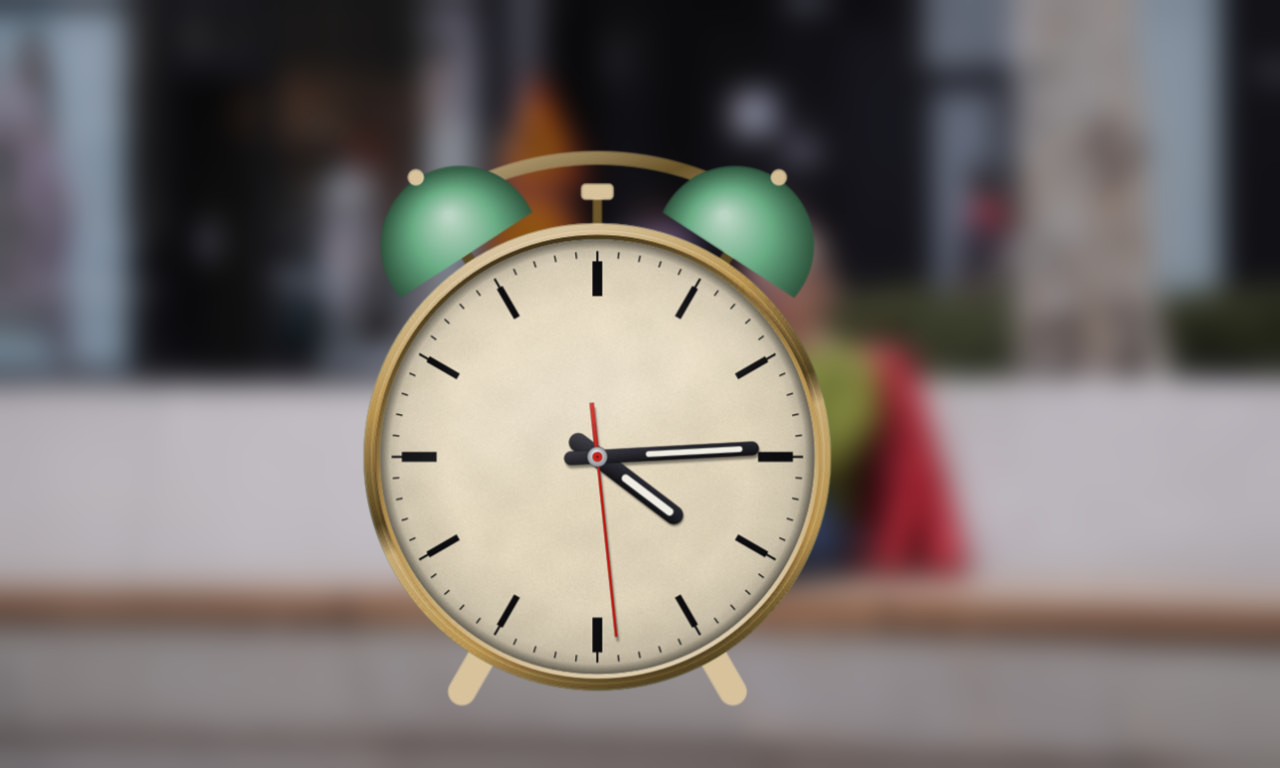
4:14:29
